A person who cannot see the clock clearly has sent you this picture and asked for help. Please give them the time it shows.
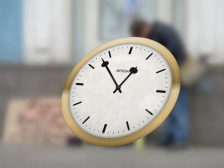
12:53
